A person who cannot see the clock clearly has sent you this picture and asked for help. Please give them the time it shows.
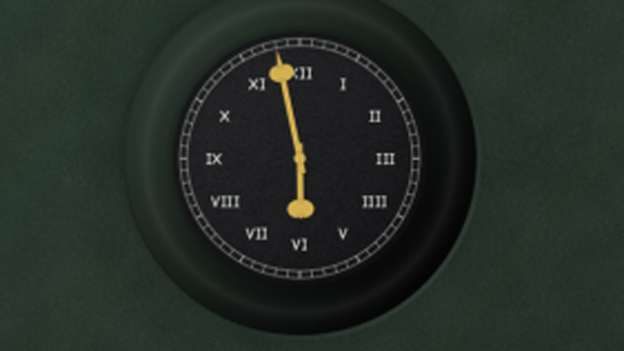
5:58
